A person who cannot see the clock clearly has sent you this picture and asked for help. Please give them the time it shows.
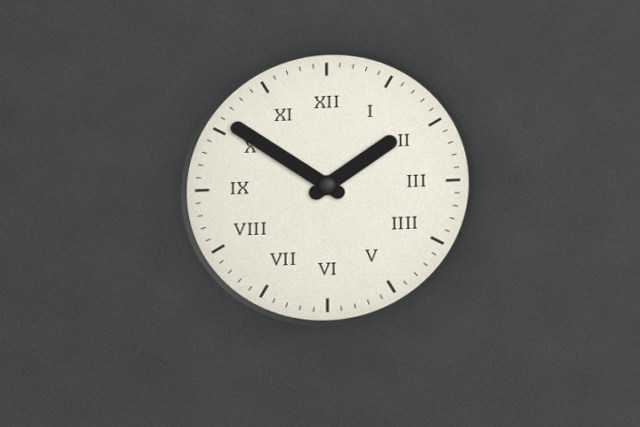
1:51
